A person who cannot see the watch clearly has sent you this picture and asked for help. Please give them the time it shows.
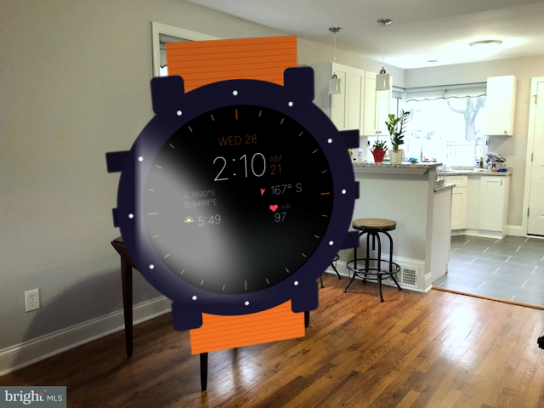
2:10:21
